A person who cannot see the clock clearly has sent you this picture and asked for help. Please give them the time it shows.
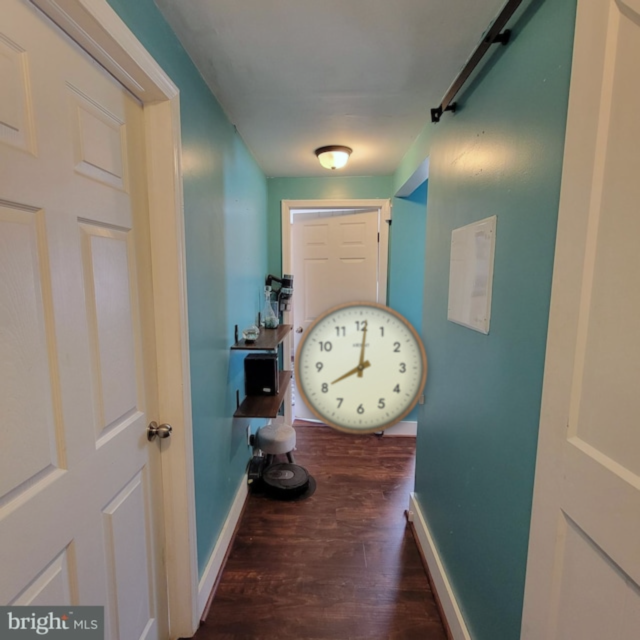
8:01
